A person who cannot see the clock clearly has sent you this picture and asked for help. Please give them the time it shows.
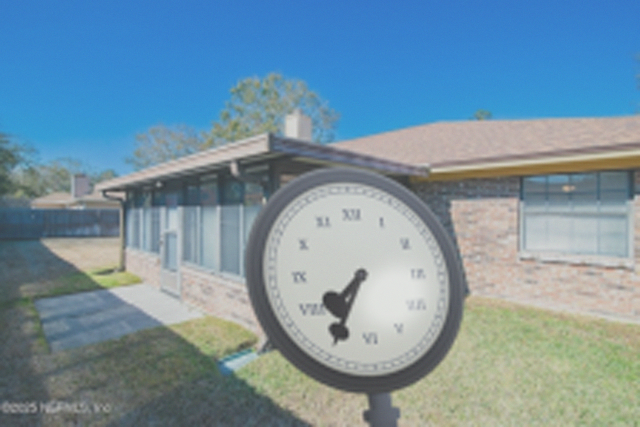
7:35
